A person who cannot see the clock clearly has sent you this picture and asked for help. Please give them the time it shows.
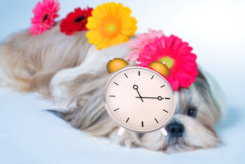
11:15
